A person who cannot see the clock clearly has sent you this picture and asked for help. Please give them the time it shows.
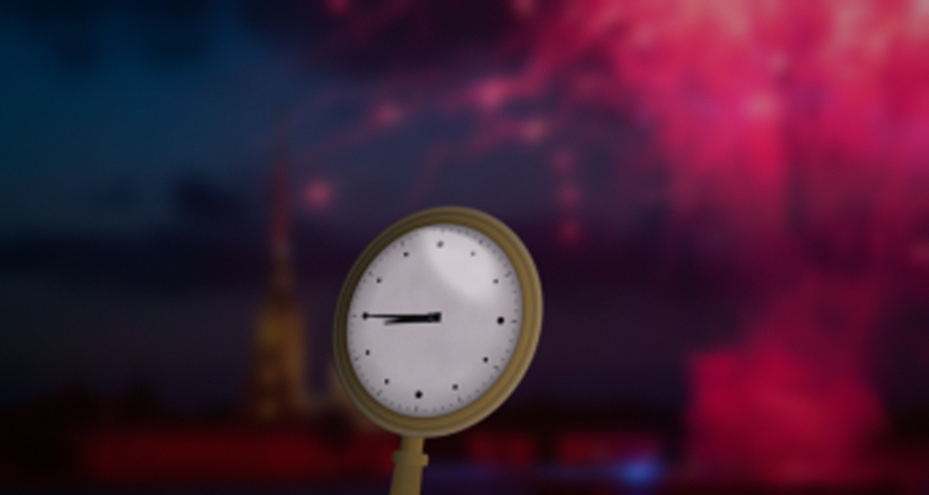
8:45
